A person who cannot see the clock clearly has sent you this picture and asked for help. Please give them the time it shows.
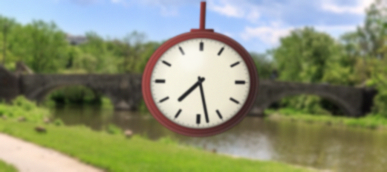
7:28
